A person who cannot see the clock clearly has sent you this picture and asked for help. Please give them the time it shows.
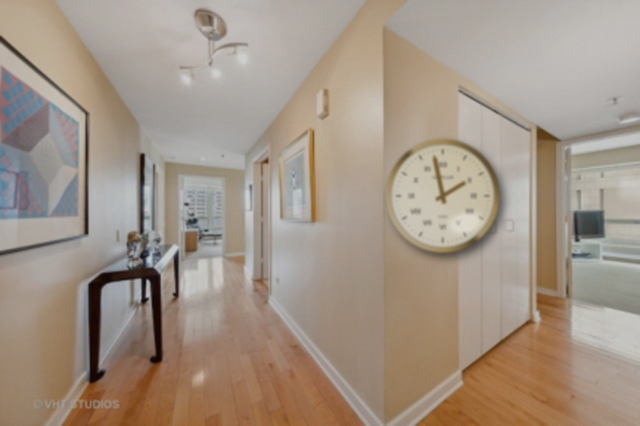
1:58
